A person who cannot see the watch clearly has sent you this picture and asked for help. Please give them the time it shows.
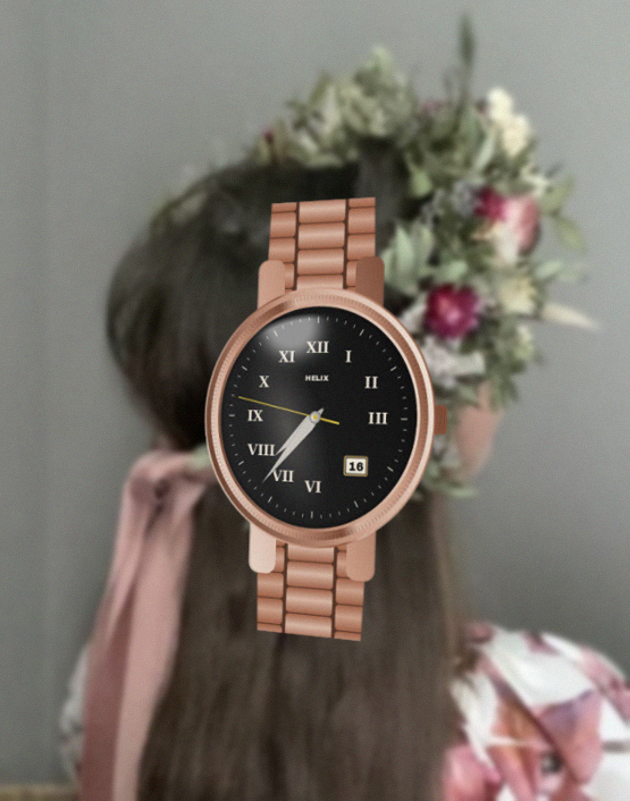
7:36:47
